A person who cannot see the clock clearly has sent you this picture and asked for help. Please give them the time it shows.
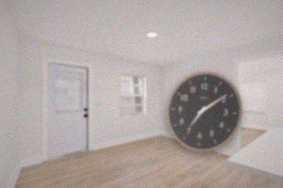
7:09
